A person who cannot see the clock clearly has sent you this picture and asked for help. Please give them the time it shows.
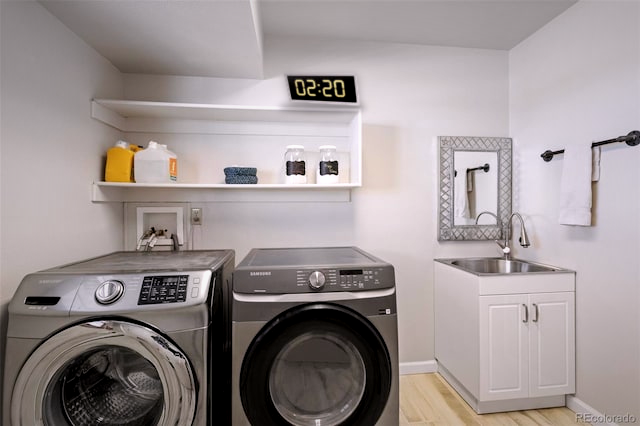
2:20
